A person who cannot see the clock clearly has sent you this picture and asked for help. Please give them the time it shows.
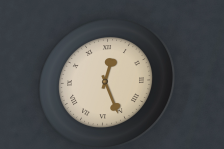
12:26
